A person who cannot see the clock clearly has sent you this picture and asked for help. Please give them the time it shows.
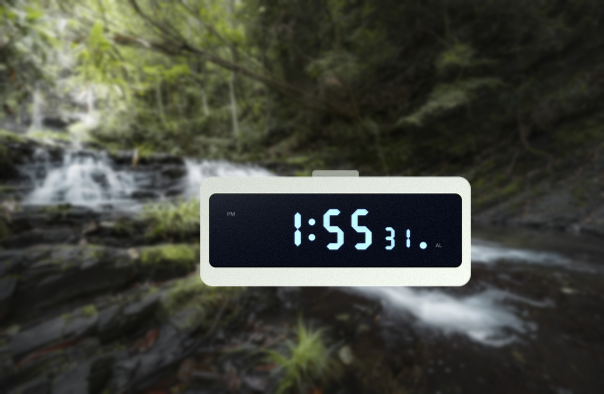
1:55:31
